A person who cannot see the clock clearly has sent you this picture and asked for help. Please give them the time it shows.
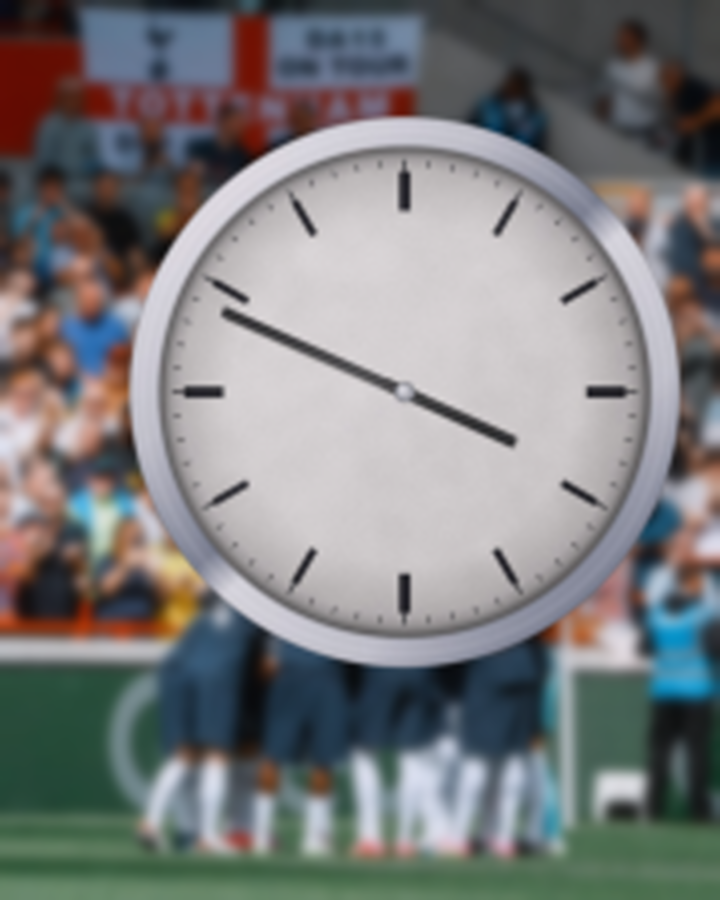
3:49
